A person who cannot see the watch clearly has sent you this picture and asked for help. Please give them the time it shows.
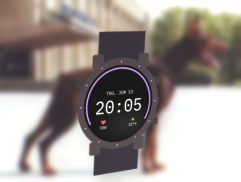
20:05
